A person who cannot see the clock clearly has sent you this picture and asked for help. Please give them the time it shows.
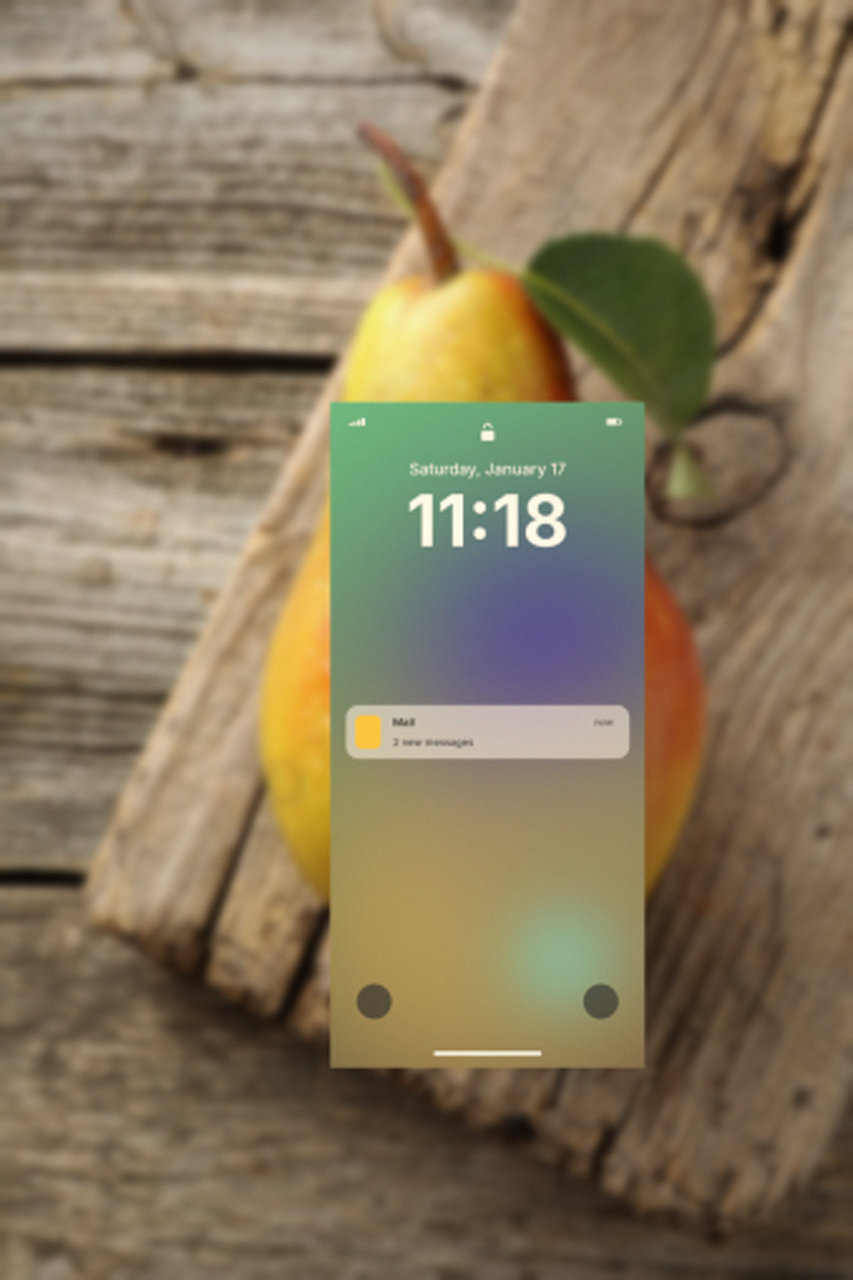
11:18
